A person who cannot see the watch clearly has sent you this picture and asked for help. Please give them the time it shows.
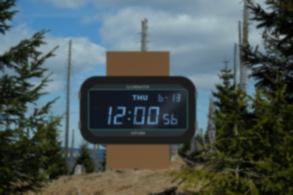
12:00:56
